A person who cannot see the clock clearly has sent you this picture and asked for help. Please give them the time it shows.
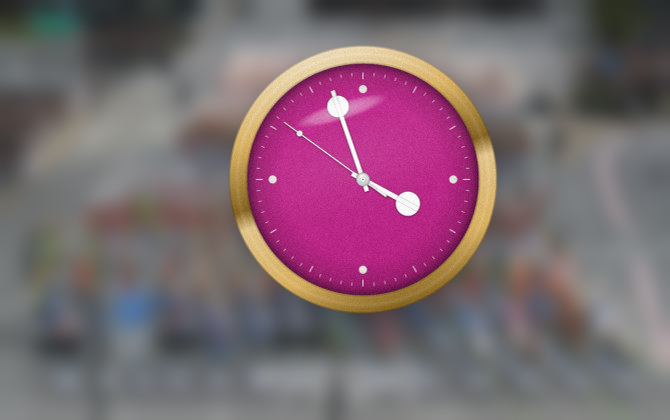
3:56:51
